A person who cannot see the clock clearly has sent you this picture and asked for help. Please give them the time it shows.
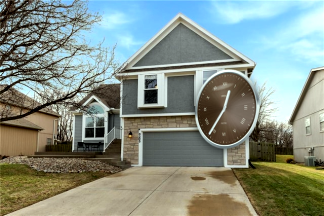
12:36
